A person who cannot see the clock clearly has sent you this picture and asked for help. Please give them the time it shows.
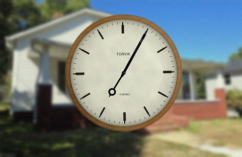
7:05
